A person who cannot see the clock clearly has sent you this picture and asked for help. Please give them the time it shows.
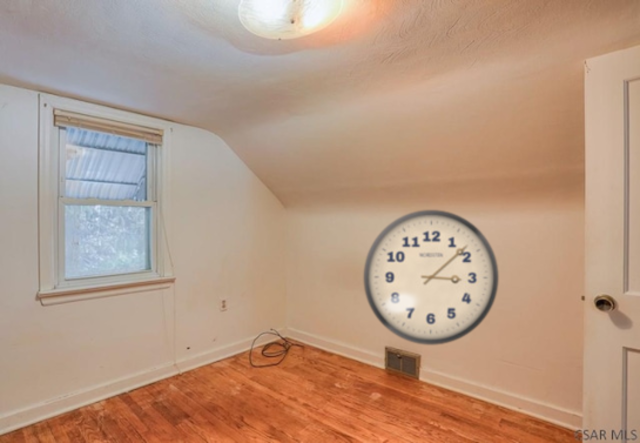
3:08
